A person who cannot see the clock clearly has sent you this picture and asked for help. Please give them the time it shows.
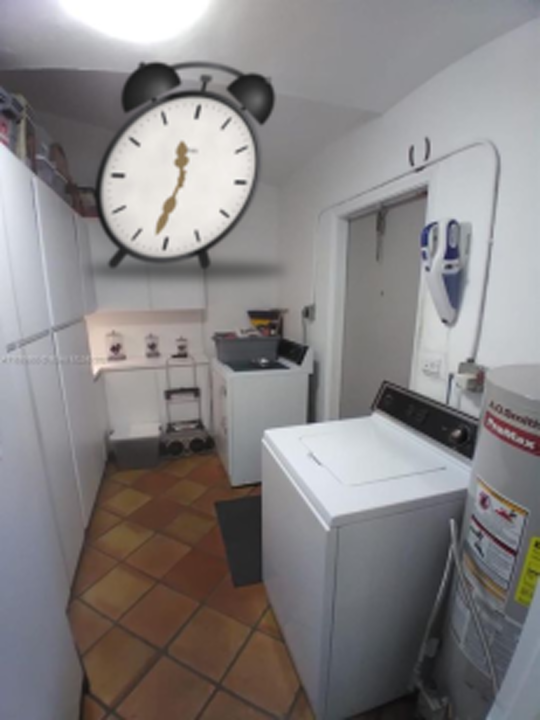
11:32
